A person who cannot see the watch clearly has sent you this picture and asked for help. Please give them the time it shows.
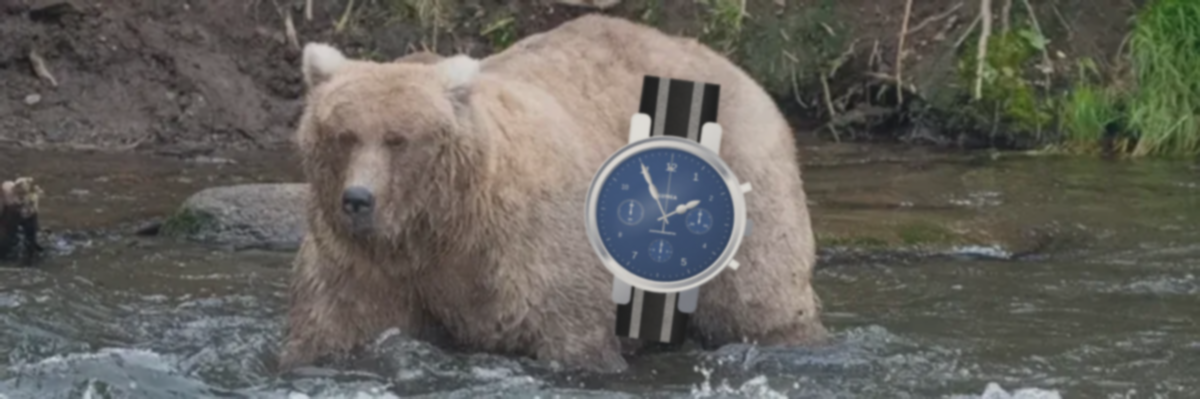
1:55
